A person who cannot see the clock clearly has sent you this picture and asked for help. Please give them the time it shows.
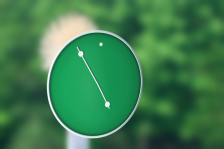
4:54
